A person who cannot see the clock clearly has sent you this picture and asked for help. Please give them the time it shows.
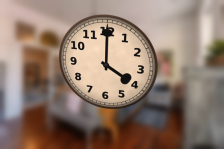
4:00
